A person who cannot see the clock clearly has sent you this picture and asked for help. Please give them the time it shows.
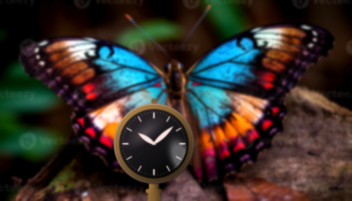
10:08
